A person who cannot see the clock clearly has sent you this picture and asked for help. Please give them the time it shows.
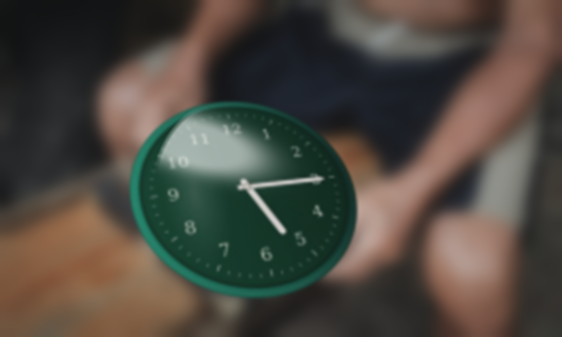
5:15
